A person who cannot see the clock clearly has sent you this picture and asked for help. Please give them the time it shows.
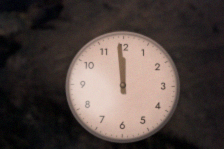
11:59
